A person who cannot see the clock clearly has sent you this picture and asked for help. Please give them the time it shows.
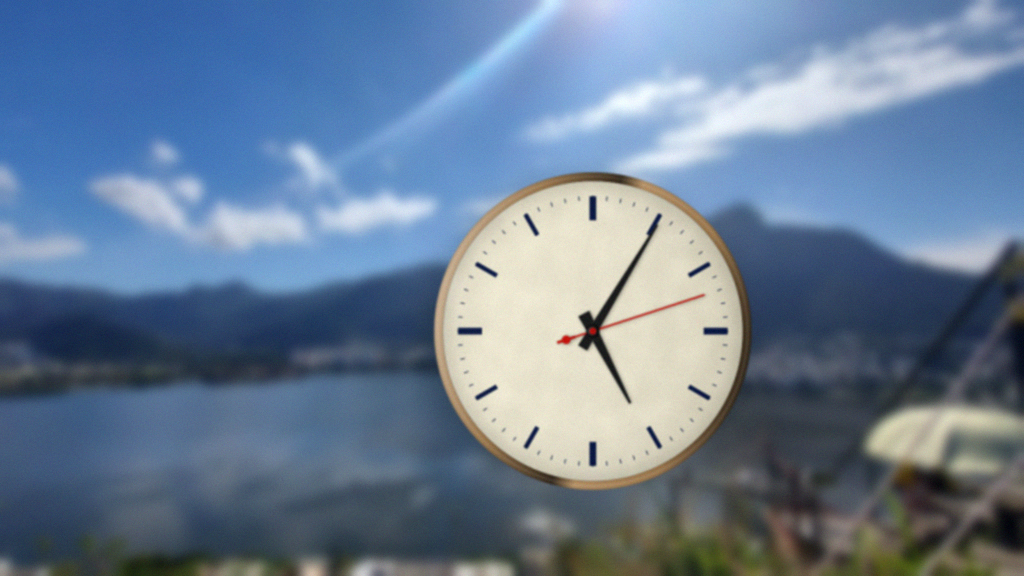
5:05:12
